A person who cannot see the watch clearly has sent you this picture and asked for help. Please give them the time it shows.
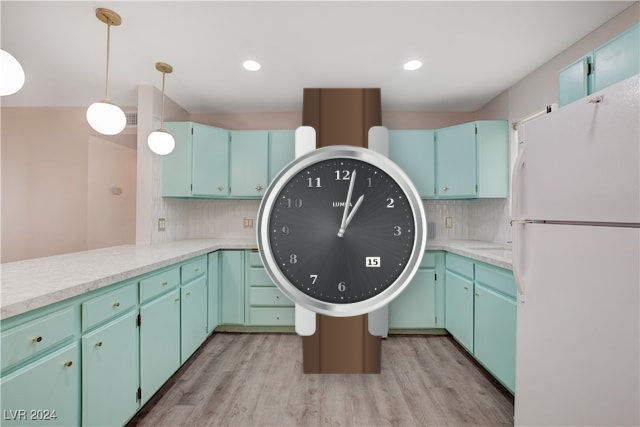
1:02
